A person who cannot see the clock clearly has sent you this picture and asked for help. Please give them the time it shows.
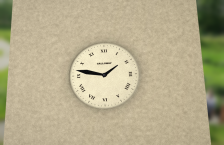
1:47
